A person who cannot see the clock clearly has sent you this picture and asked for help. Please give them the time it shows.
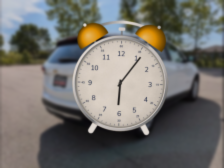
6:06
